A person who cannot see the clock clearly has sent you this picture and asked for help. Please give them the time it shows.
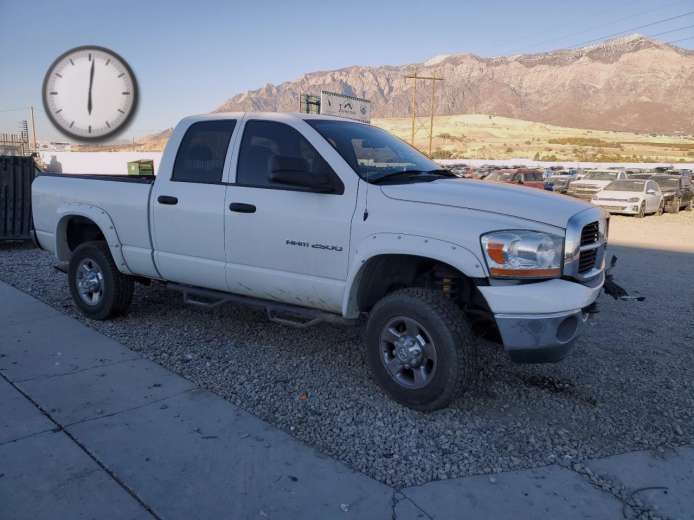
6:01
